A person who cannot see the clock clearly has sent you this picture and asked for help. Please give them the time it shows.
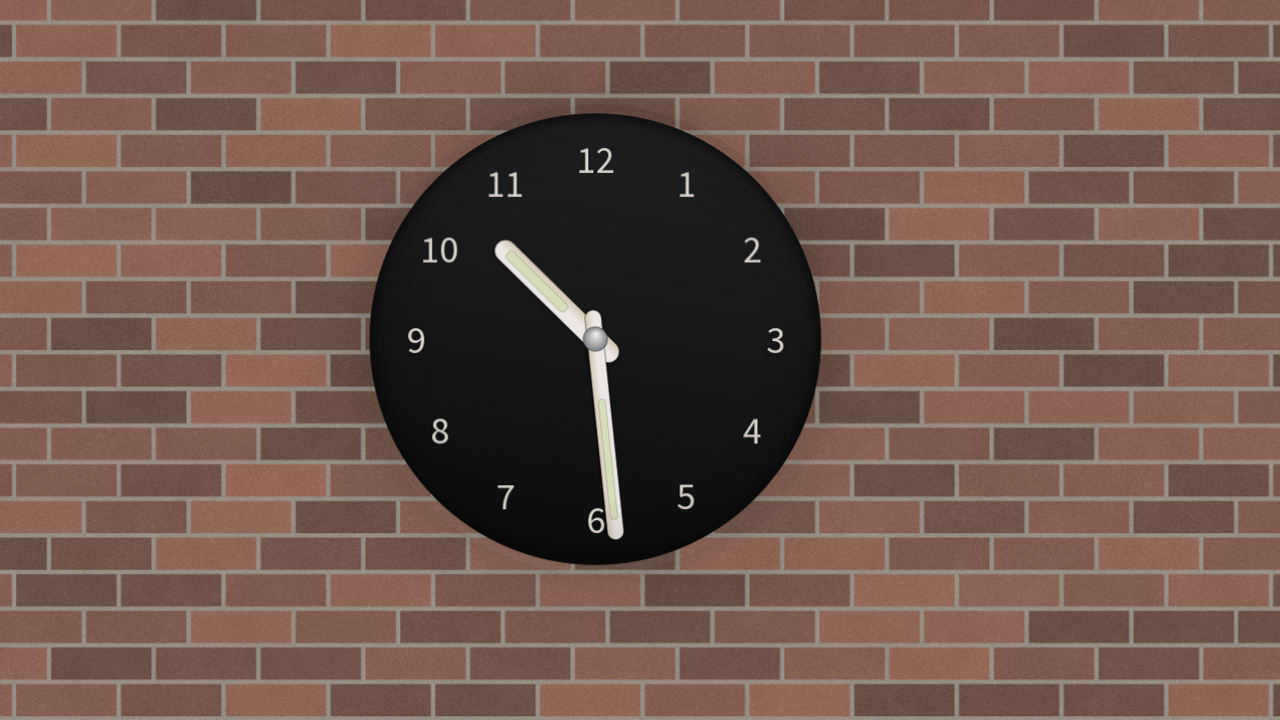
10:29
